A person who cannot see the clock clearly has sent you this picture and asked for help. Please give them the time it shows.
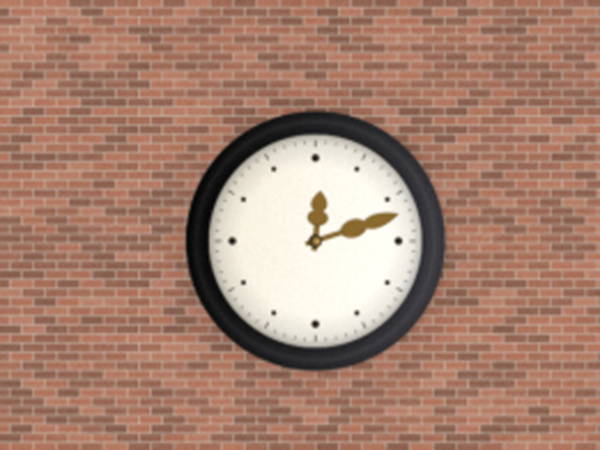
12:12
